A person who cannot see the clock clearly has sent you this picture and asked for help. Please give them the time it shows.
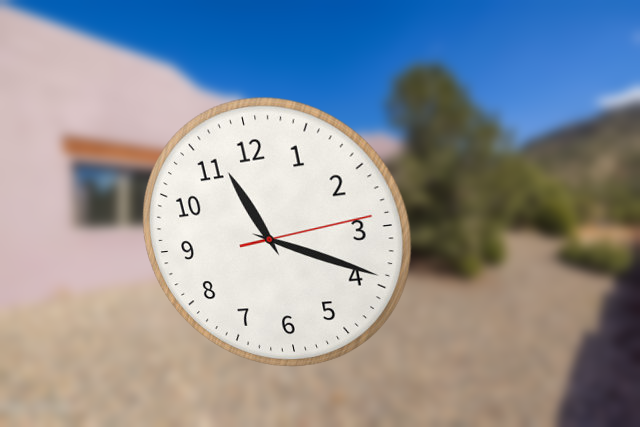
11:19:14
